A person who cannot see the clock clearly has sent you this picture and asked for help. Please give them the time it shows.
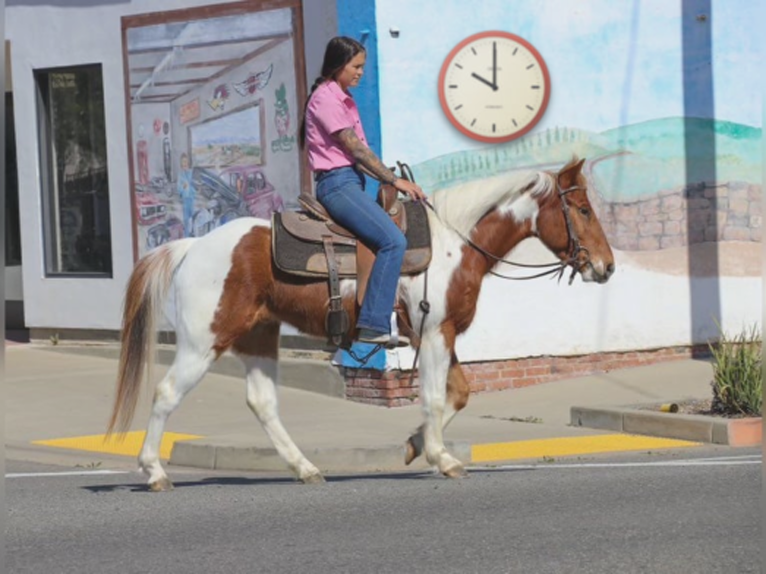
10:00
